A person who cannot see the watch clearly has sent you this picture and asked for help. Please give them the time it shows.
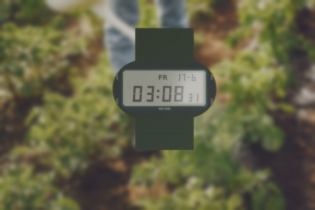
3:08
